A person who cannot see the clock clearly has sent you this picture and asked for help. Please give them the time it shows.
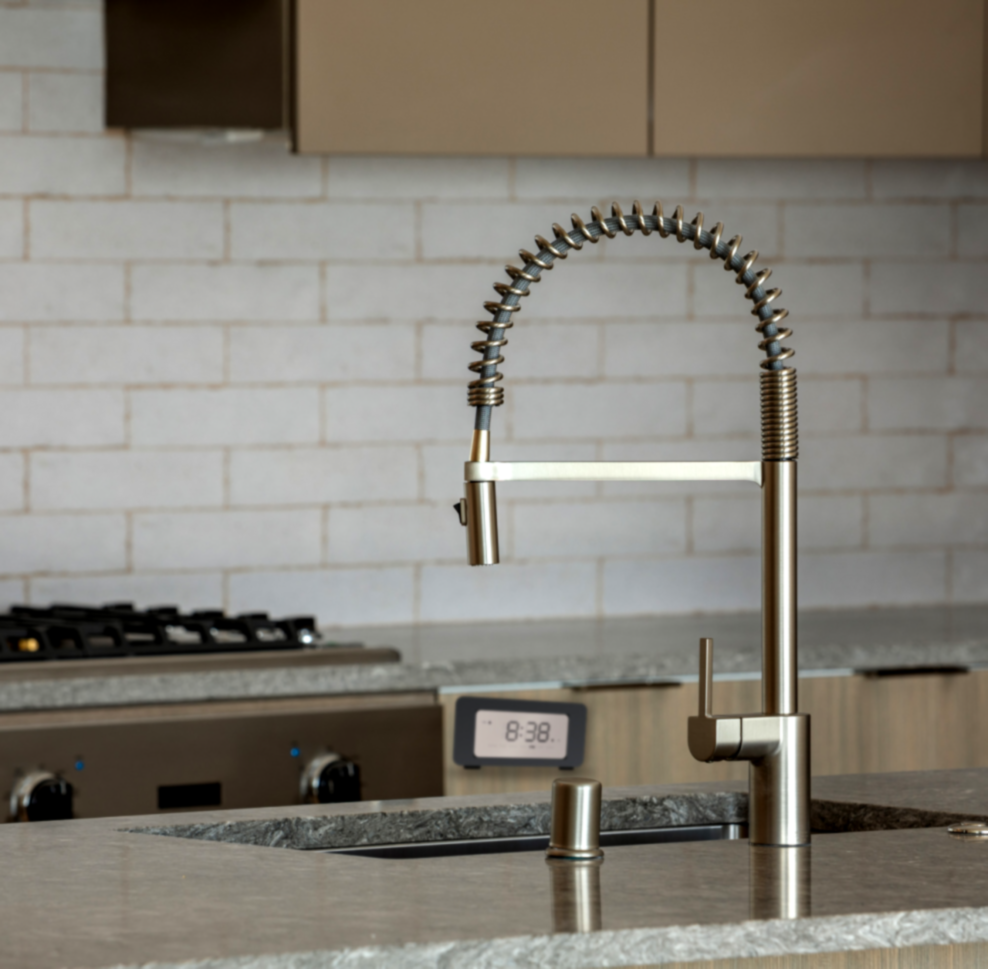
8:38
